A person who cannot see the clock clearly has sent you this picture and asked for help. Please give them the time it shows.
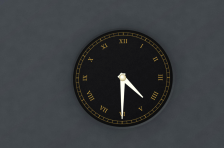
4:30
